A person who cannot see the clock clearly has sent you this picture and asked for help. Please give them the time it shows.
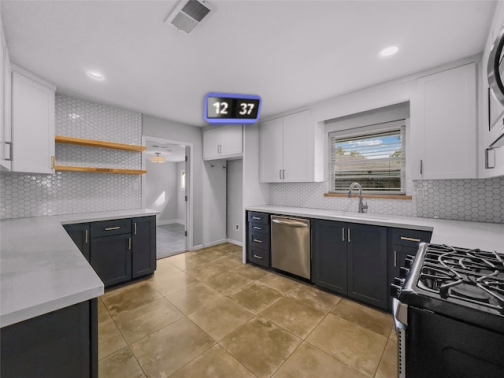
12:37
